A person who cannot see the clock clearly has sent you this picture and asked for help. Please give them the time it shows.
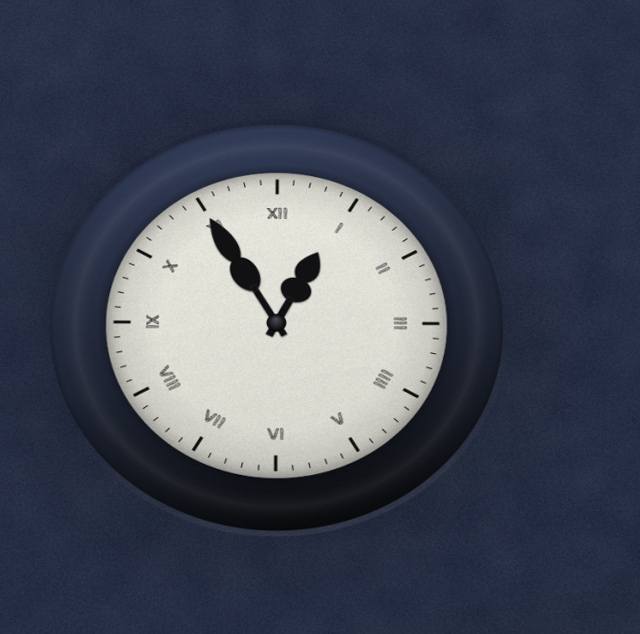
12:55
